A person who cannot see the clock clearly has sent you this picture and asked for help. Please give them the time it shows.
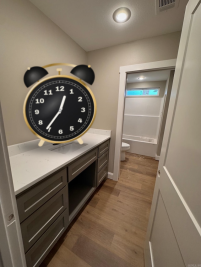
12:36
